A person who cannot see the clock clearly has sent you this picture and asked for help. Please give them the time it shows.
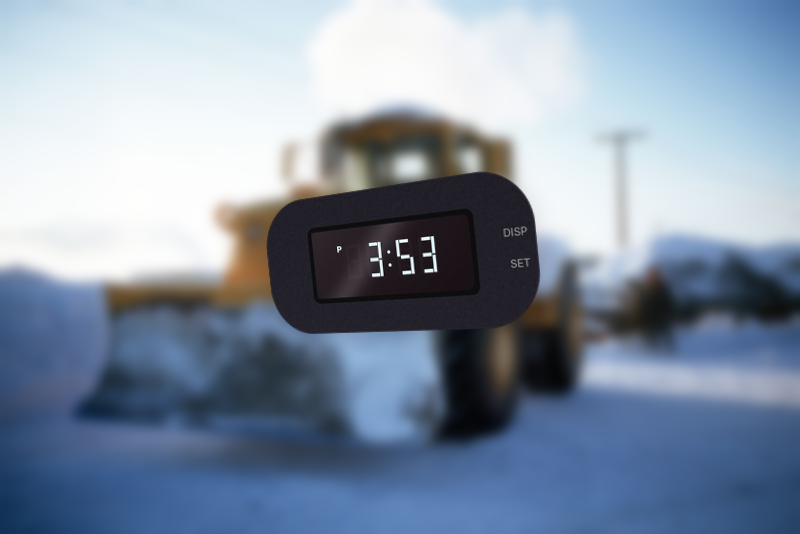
3:53
